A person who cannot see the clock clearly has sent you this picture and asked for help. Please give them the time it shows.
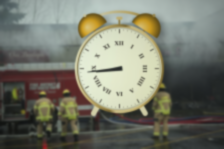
8:44
